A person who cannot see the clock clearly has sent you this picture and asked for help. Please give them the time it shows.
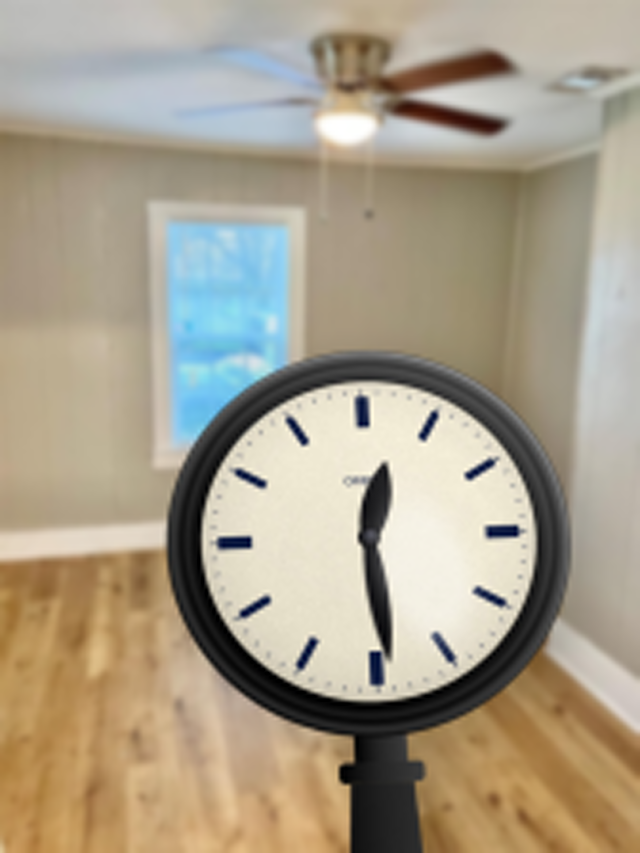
12:29
